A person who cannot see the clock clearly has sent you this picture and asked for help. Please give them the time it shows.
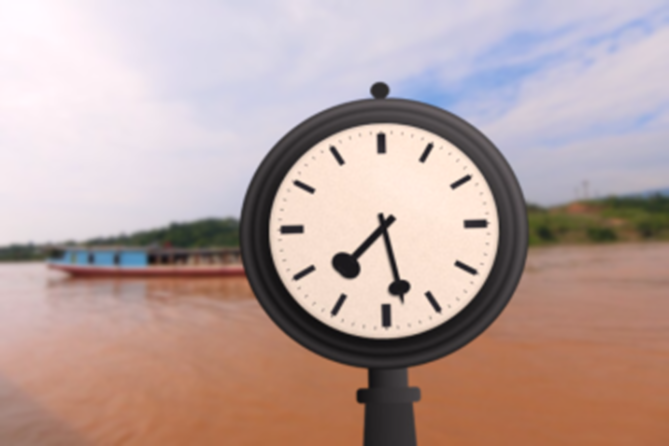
7:28
